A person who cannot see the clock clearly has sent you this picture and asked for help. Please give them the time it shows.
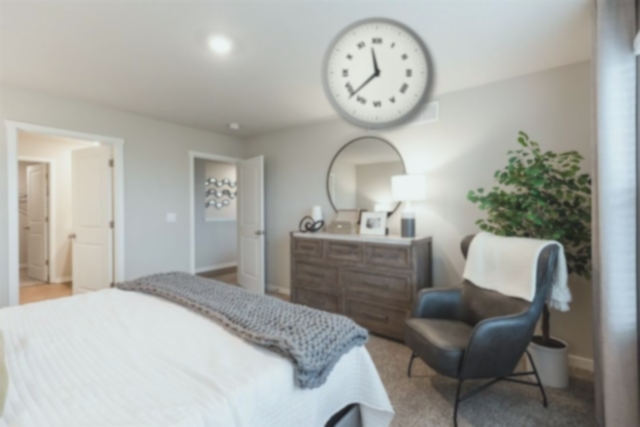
11:38
